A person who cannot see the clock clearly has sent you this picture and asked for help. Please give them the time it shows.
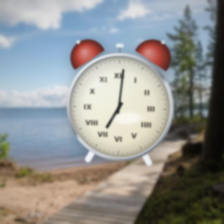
7:01
